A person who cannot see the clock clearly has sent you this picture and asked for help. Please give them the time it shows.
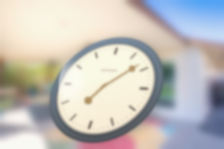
7:08
